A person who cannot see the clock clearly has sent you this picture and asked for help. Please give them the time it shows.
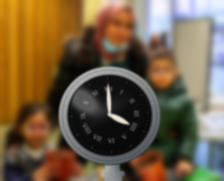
4:00
